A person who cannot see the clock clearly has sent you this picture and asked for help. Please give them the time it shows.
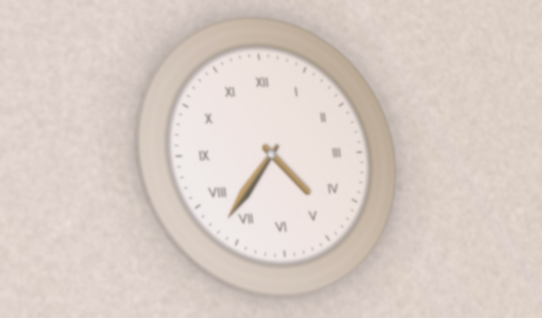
4:37
